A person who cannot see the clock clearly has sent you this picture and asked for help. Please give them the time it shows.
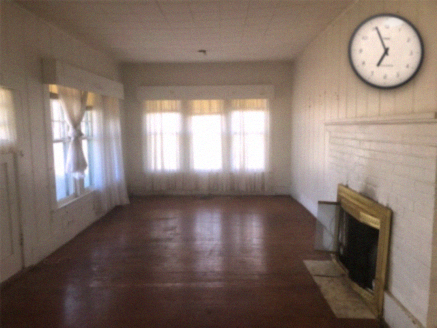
6:56
